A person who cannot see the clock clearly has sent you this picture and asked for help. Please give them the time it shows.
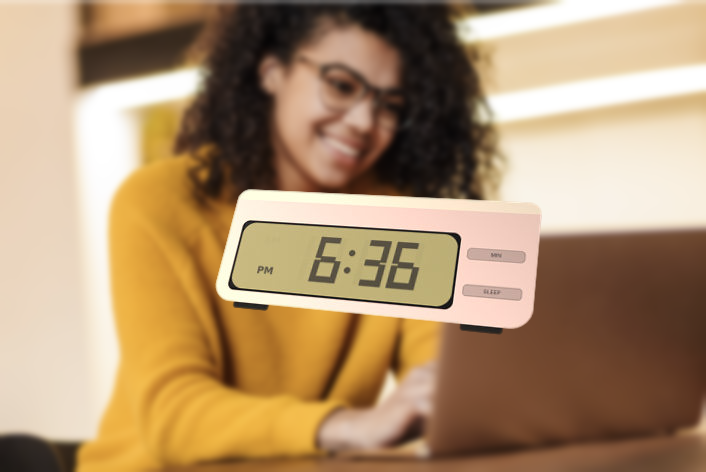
6:36
